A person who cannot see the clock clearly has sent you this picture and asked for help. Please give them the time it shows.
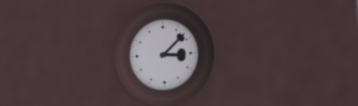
3:08
